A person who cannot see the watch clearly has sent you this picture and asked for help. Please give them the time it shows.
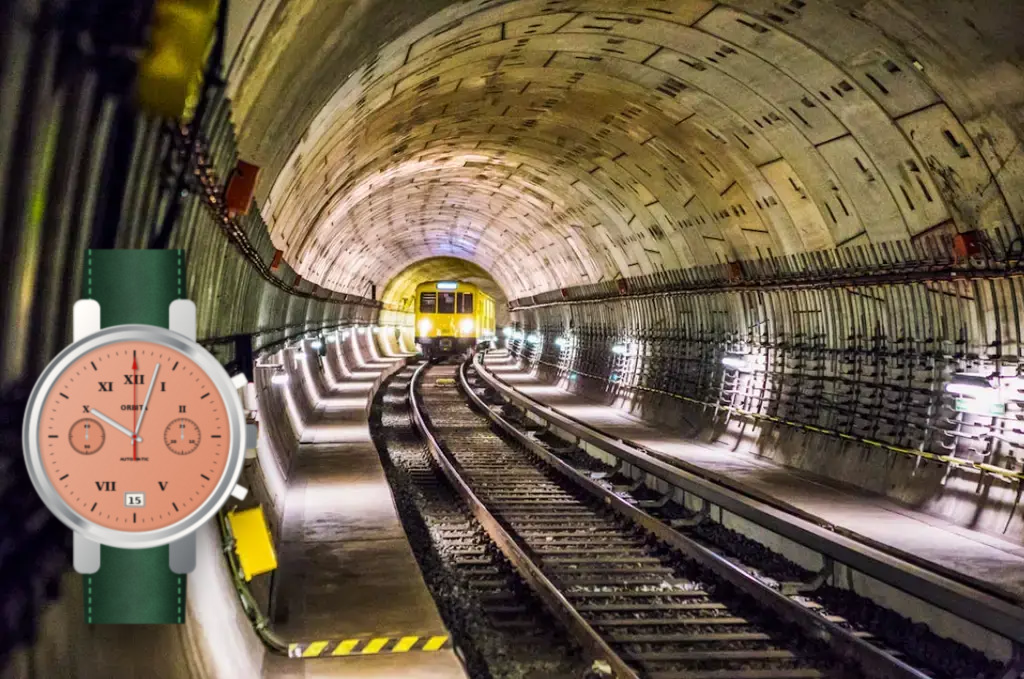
10:03
